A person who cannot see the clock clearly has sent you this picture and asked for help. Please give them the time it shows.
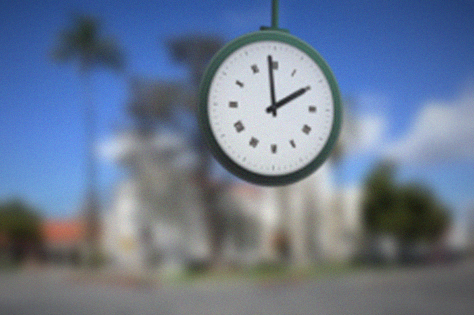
1:59
